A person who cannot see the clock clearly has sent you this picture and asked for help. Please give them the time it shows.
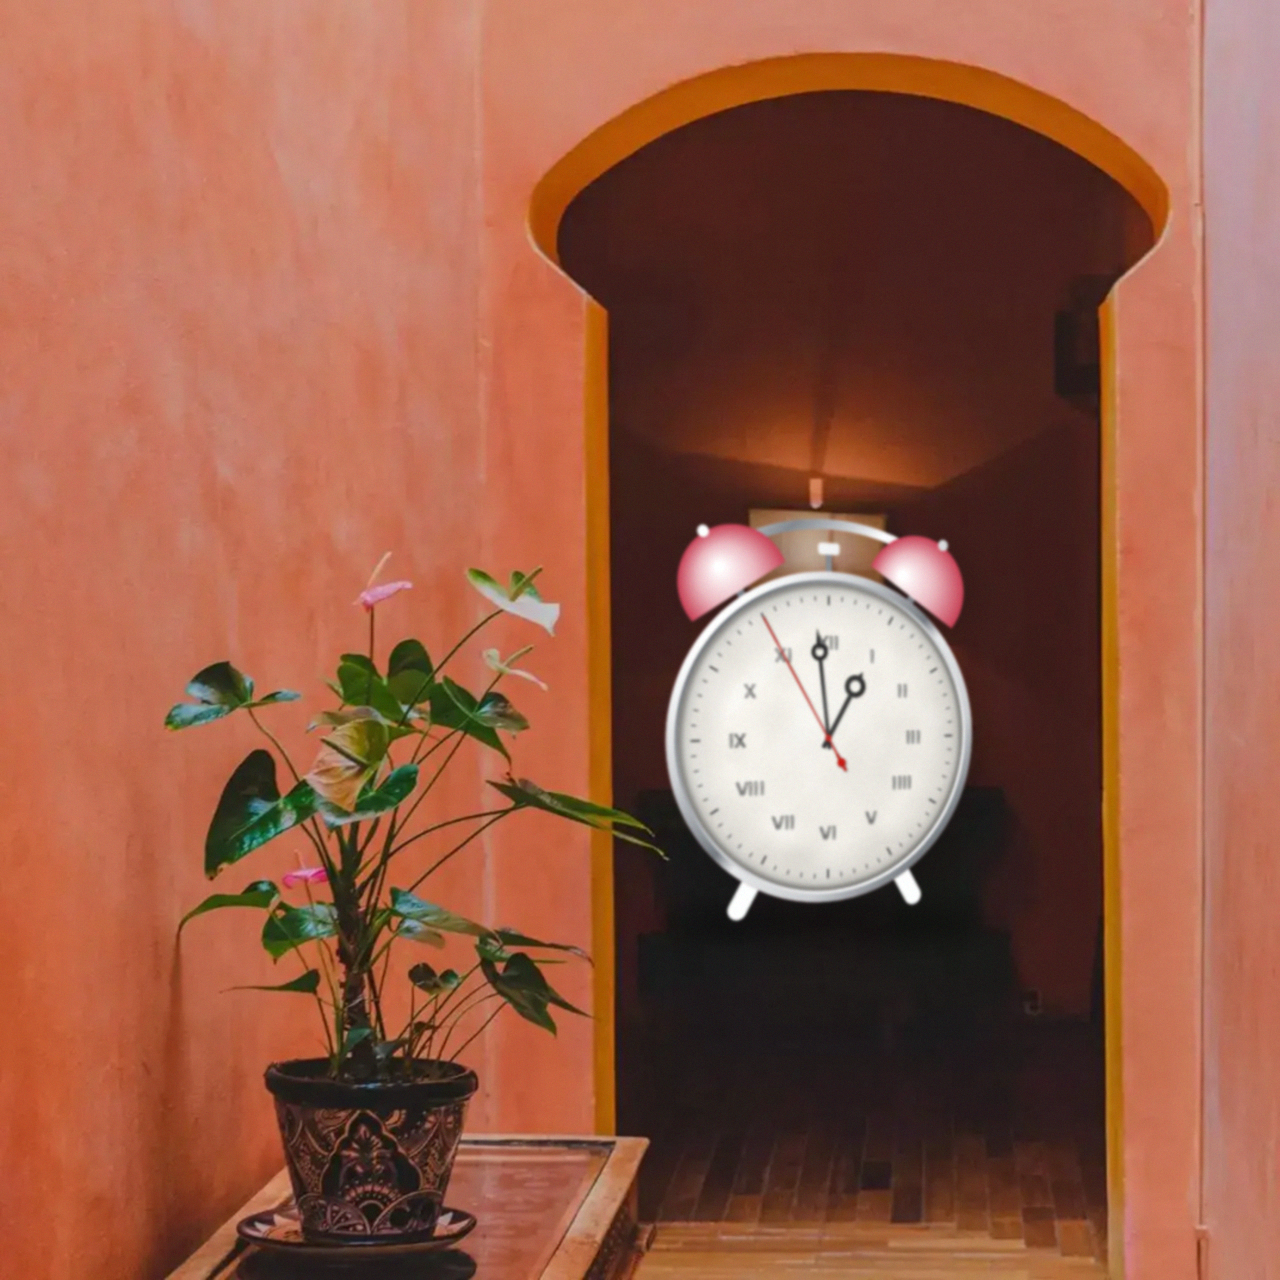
12:58:55
